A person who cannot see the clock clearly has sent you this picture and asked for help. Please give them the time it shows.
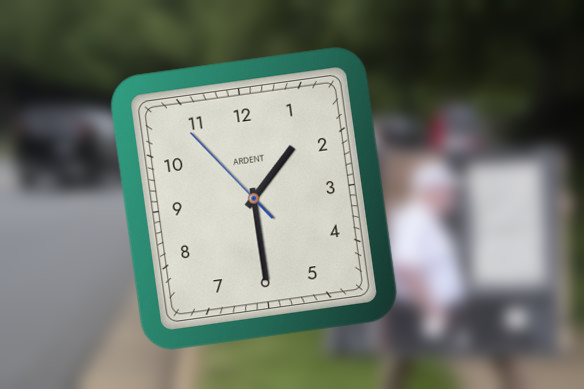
1:29:54
